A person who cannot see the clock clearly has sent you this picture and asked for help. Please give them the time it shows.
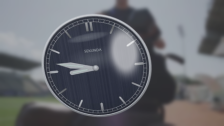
8:47
